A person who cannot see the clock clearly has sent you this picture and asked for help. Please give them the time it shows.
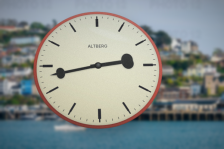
2:43
